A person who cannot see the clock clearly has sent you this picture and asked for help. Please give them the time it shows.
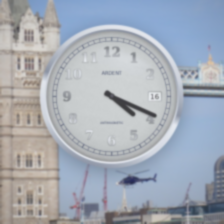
4:19
